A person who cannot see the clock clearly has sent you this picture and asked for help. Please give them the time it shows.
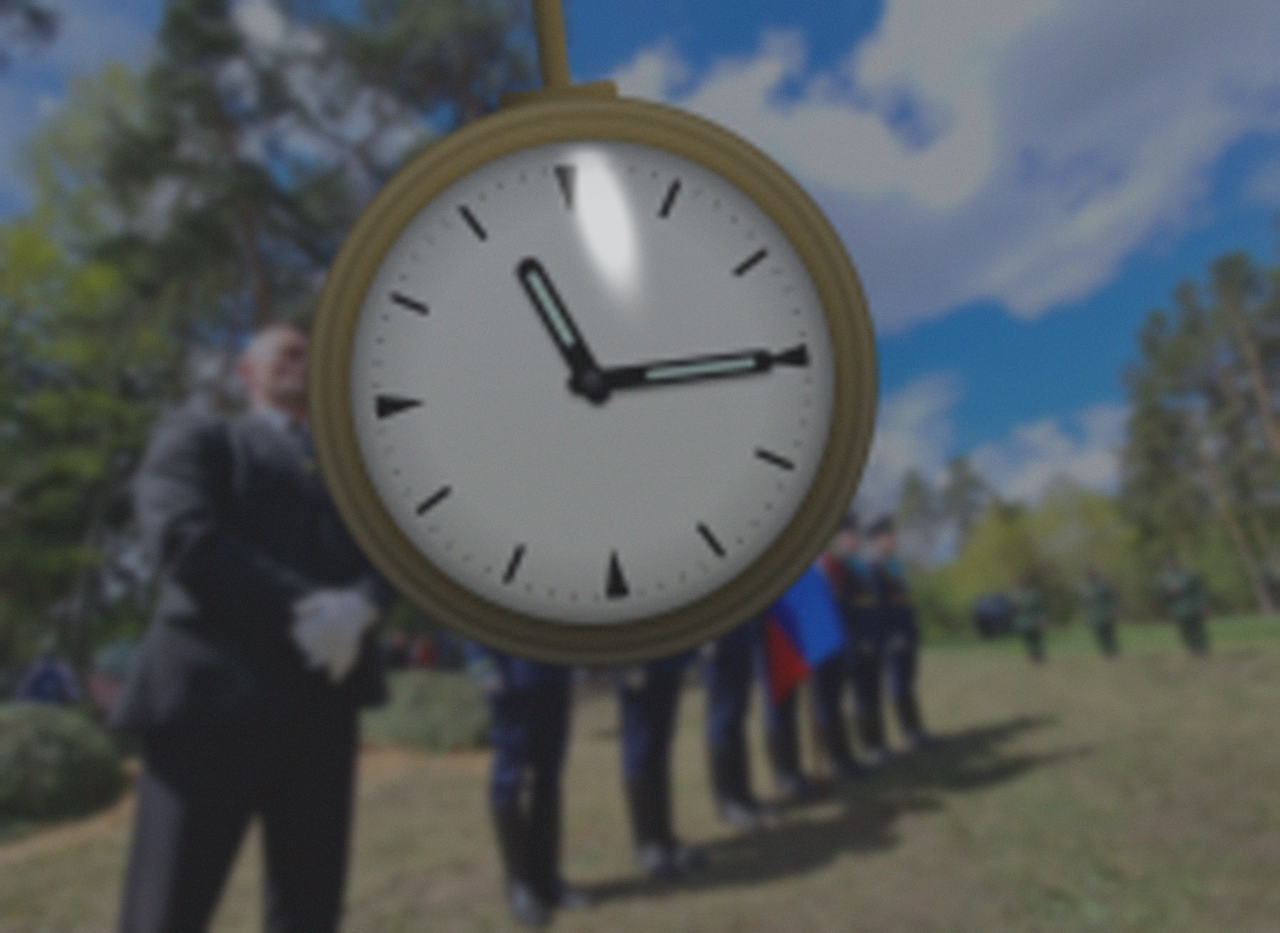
11:15
